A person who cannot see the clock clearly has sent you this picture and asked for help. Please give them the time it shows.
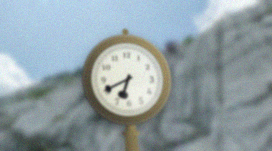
6:41
